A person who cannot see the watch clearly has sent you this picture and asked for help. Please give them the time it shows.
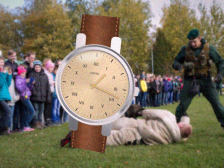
1:18
